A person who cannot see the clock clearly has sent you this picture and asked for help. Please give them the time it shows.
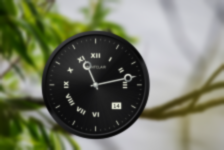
11:13
